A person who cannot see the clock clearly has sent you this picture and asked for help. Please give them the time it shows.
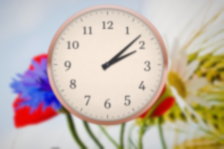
2:08
